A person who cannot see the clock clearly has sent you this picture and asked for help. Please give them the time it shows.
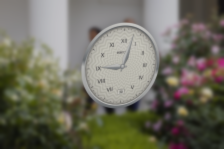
9:03
